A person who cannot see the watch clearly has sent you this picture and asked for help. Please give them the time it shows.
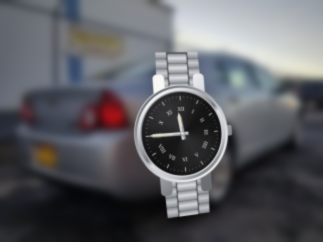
11:45
